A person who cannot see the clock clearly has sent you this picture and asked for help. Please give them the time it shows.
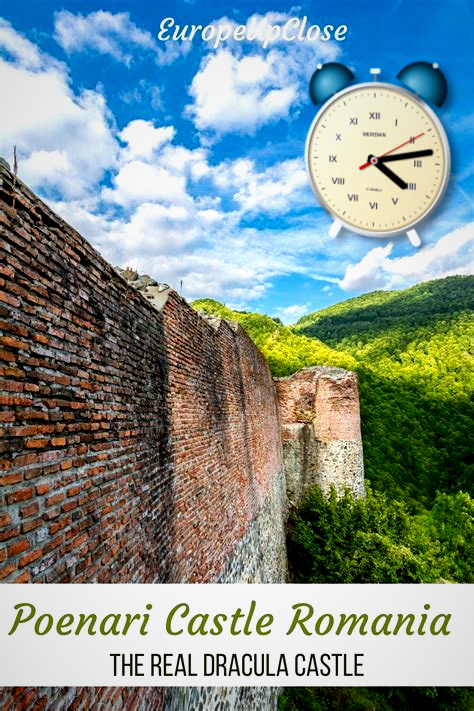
4:13:10
